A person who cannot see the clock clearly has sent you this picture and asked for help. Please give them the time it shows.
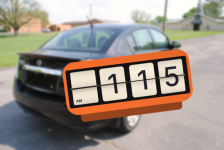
1:15
